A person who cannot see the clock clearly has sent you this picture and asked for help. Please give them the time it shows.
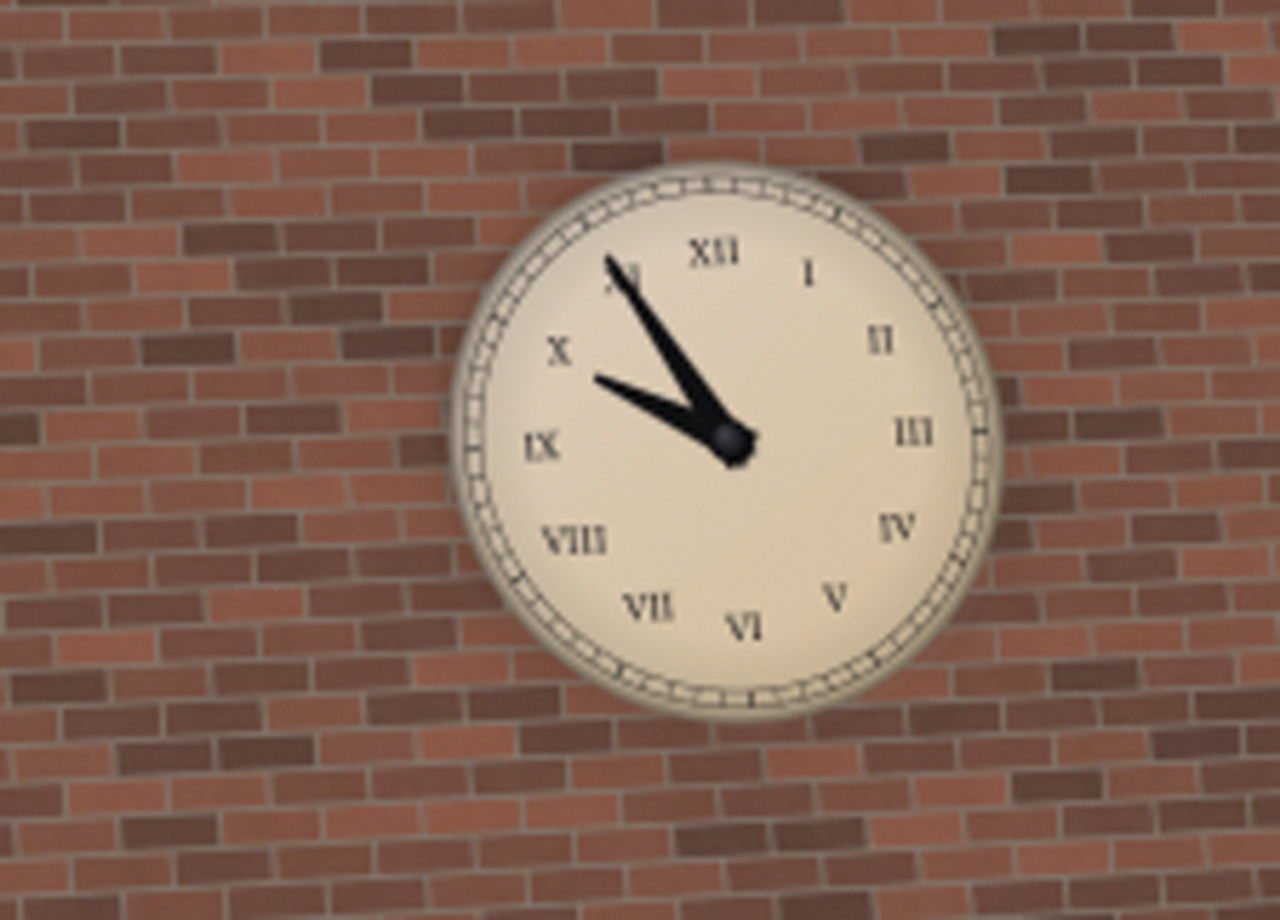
9:55
